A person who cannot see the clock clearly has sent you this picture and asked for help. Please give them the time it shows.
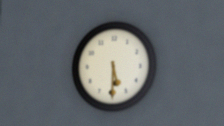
5:30
